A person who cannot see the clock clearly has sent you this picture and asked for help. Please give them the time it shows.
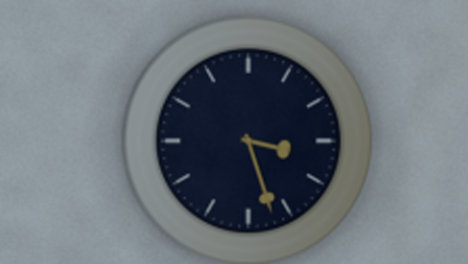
3:27
